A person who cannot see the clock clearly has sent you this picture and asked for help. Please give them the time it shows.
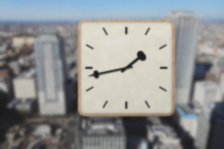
1:43
